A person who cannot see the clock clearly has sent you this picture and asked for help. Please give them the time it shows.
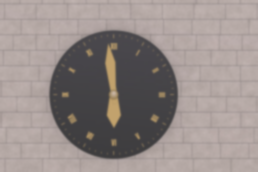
5:59
